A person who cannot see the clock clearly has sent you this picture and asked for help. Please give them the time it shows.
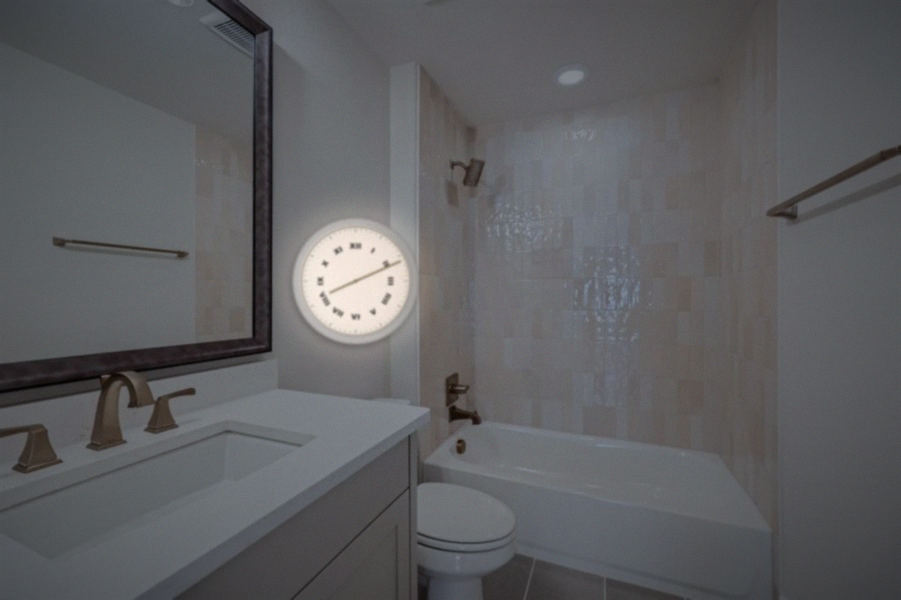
8:11
